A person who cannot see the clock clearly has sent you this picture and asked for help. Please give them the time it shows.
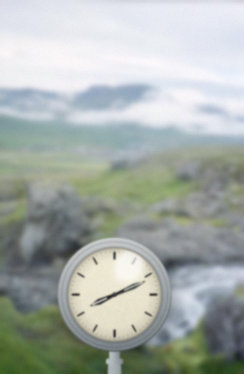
8:11
